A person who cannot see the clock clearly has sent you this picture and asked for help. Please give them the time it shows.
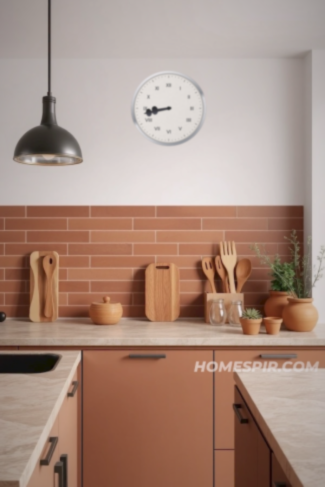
8:43
